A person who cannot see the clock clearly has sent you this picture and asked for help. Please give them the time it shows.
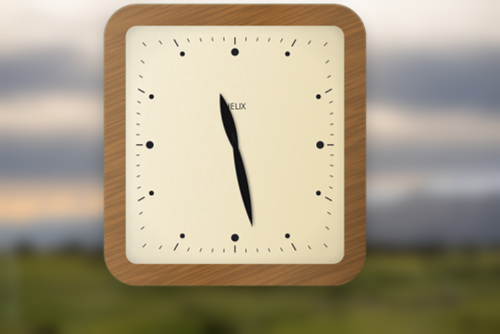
11:28
